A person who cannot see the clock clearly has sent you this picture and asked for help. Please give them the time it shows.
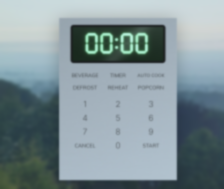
0:00
